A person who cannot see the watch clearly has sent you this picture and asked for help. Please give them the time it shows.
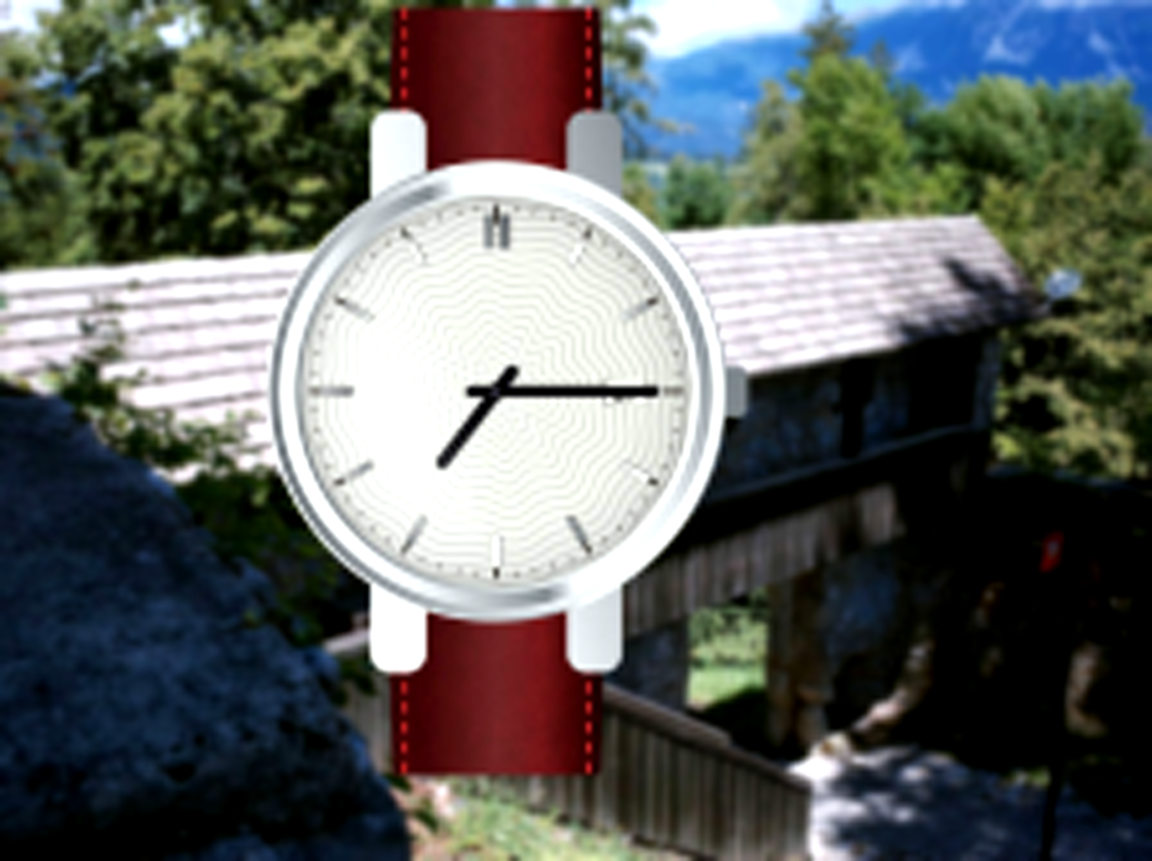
7:15
